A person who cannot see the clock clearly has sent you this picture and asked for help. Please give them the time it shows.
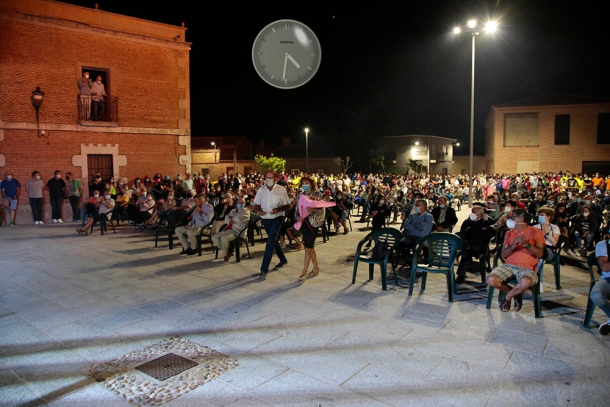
4:31
